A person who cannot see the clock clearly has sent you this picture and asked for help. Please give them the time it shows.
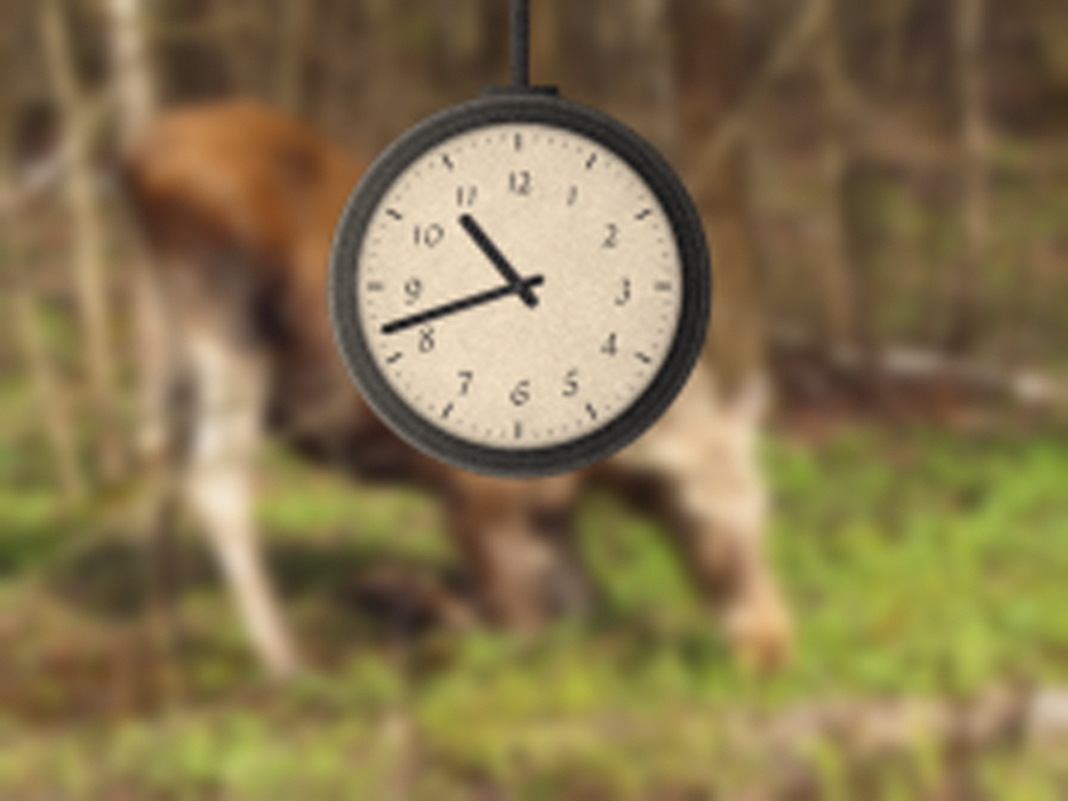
10:42
